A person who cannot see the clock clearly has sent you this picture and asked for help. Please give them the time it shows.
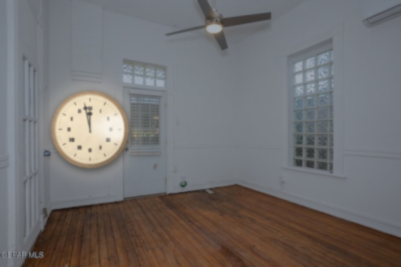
11:58
